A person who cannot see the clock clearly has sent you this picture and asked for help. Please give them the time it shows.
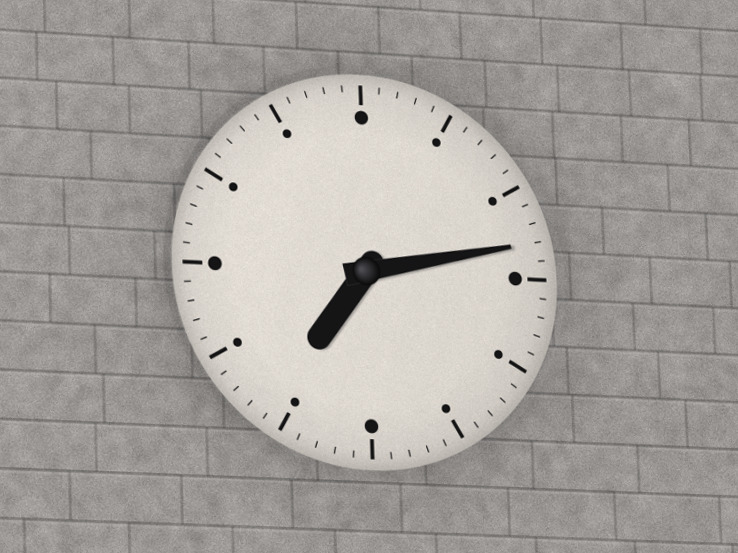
7:13
